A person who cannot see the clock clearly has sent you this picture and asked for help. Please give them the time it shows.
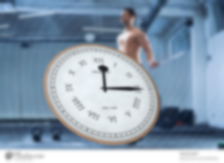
12:15
